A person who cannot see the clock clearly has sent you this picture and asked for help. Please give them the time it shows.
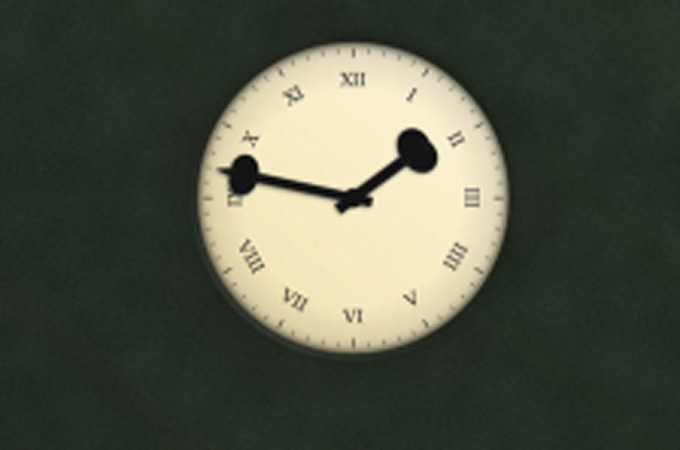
1:47
